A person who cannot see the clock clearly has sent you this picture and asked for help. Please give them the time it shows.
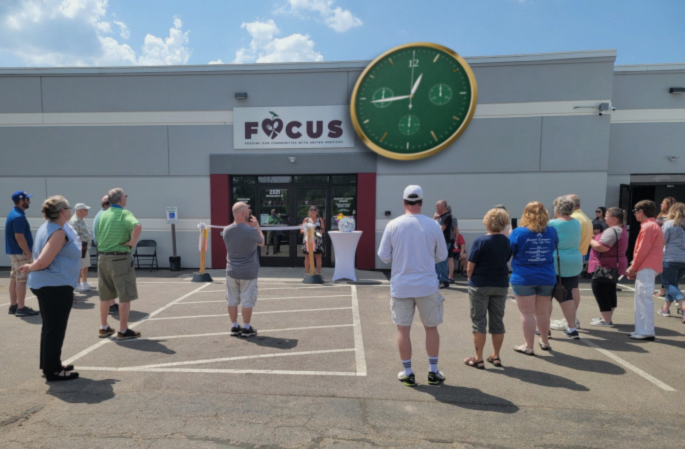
12:44
